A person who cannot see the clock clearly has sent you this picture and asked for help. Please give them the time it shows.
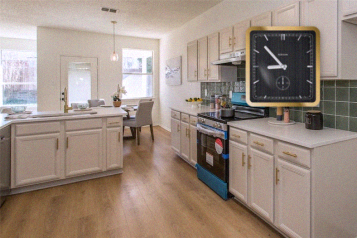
8:53
